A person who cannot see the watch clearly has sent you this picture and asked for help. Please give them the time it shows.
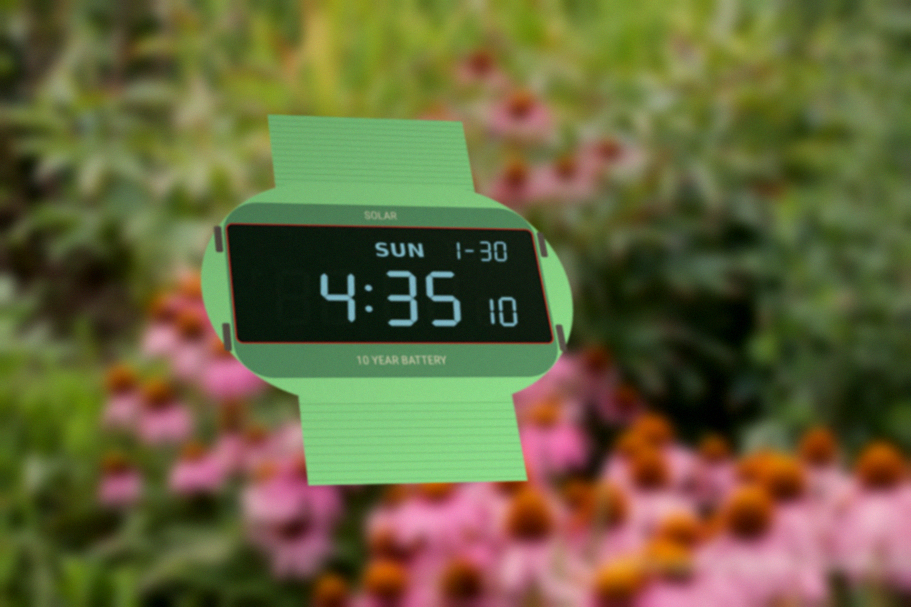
4:35:10
